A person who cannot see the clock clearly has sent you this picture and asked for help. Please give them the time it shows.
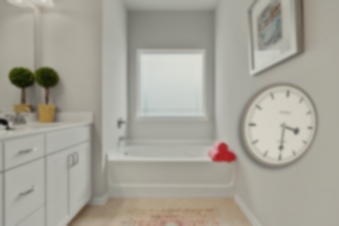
3:30
